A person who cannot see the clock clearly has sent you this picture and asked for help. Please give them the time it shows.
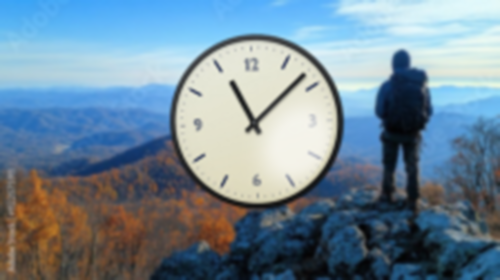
11:08
